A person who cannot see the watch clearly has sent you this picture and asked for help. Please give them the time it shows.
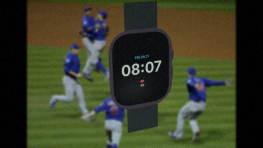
8:07
